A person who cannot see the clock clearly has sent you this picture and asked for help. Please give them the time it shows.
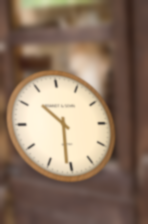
10:31
